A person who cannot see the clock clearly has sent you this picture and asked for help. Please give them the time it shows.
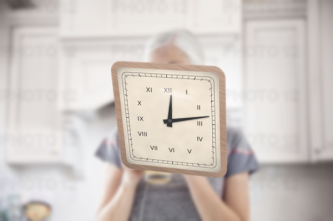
12:13
